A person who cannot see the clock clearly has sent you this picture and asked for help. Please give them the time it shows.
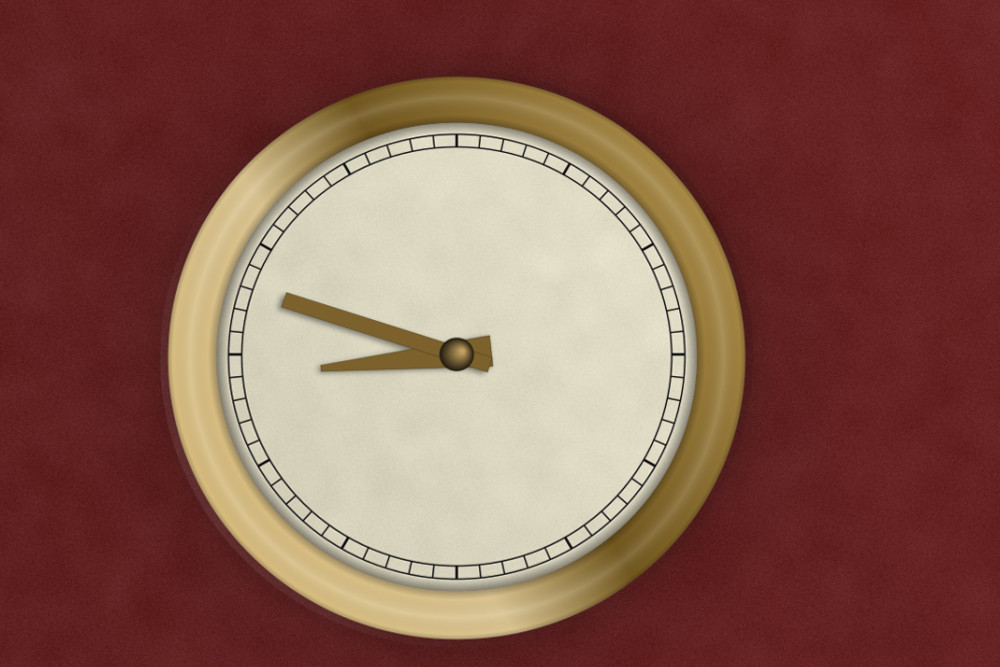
8:48
